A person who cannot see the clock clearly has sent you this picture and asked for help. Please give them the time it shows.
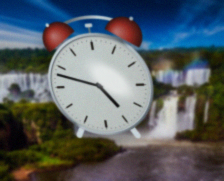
4:48
